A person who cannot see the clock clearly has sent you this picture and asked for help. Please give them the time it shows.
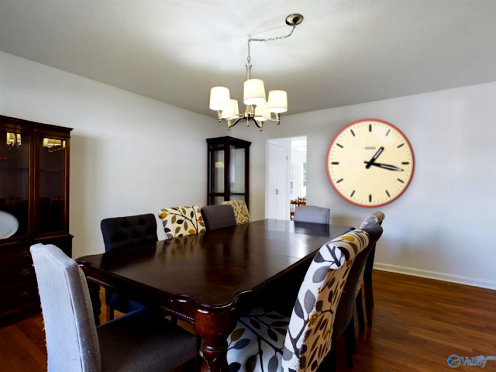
1:17
